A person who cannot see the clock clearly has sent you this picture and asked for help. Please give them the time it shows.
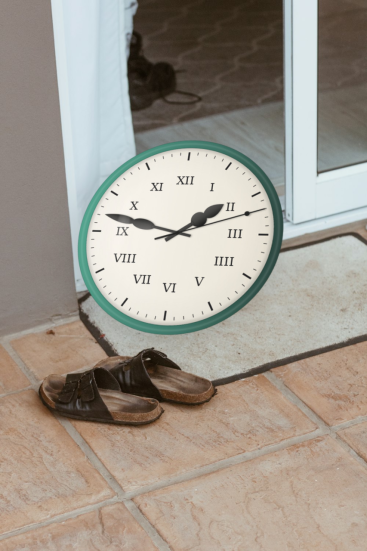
1:47:12
